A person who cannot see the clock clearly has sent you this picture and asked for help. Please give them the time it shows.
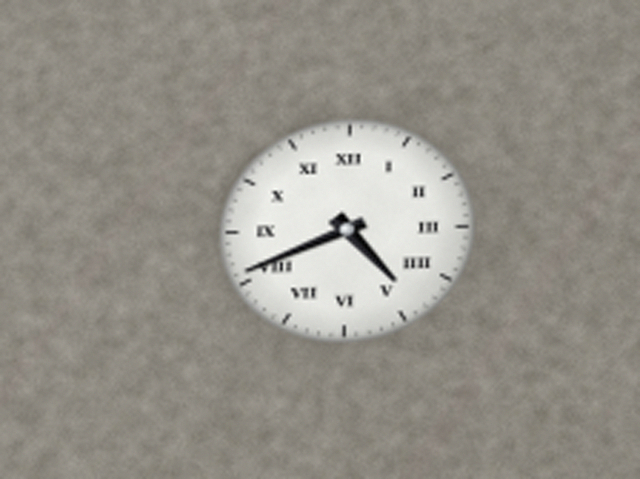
4:41
